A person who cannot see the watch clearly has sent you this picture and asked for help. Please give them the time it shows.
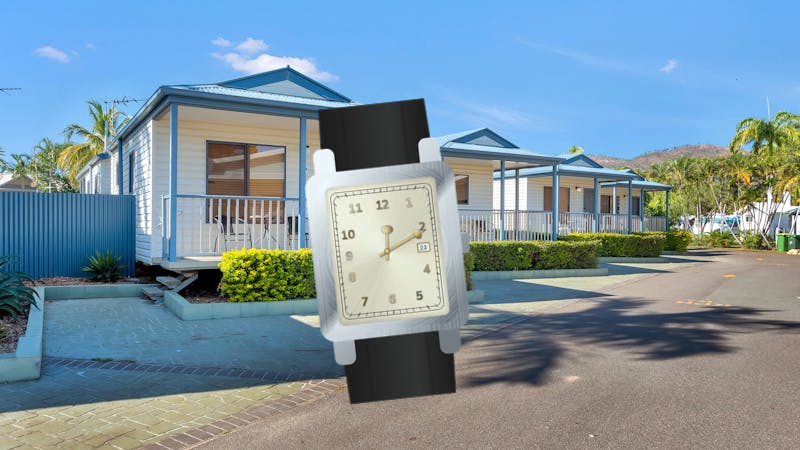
12:11
